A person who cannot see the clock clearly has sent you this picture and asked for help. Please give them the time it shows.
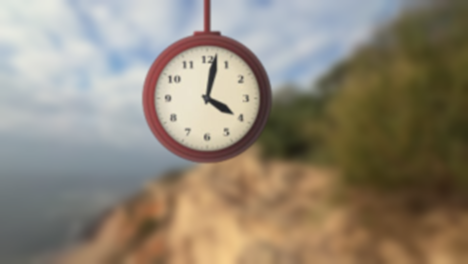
4:02
